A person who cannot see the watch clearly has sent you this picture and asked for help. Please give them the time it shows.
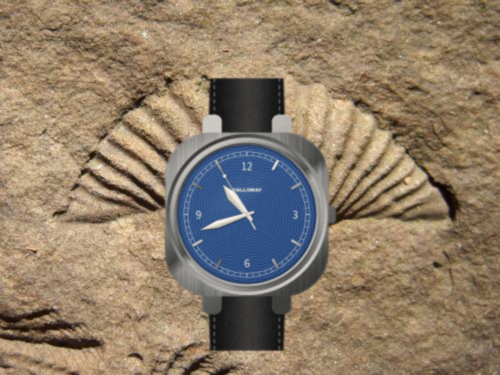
10:41:55
